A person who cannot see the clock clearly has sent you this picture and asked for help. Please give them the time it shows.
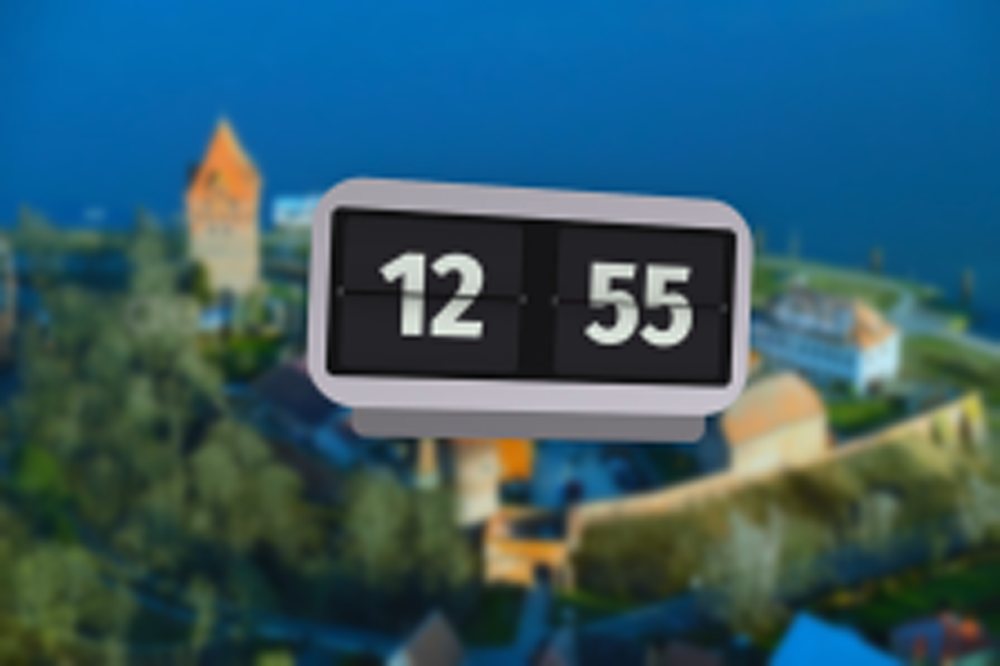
12:55
